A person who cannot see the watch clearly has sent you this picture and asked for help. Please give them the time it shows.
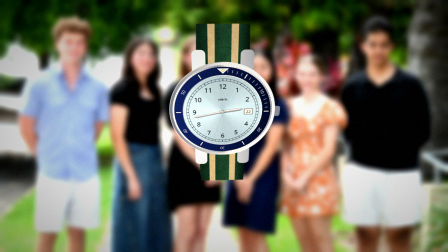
2:43
